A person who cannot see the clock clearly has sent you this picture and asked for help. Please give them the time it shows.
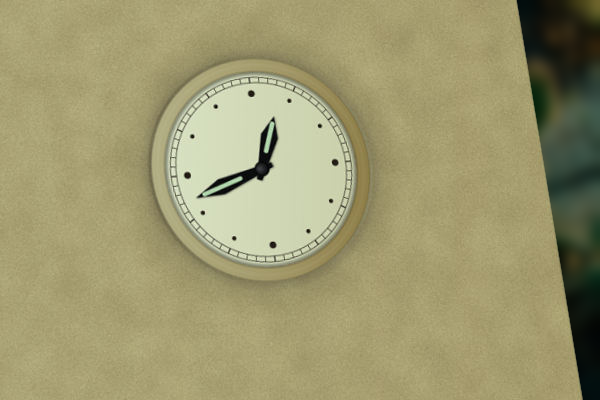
12:42
